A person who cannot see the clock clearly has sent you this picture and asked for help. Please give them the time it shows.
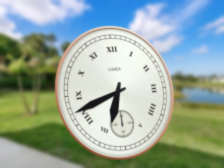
6:42
